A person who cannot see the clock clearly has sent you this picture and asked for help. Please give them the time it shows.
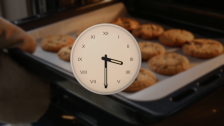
3:30
